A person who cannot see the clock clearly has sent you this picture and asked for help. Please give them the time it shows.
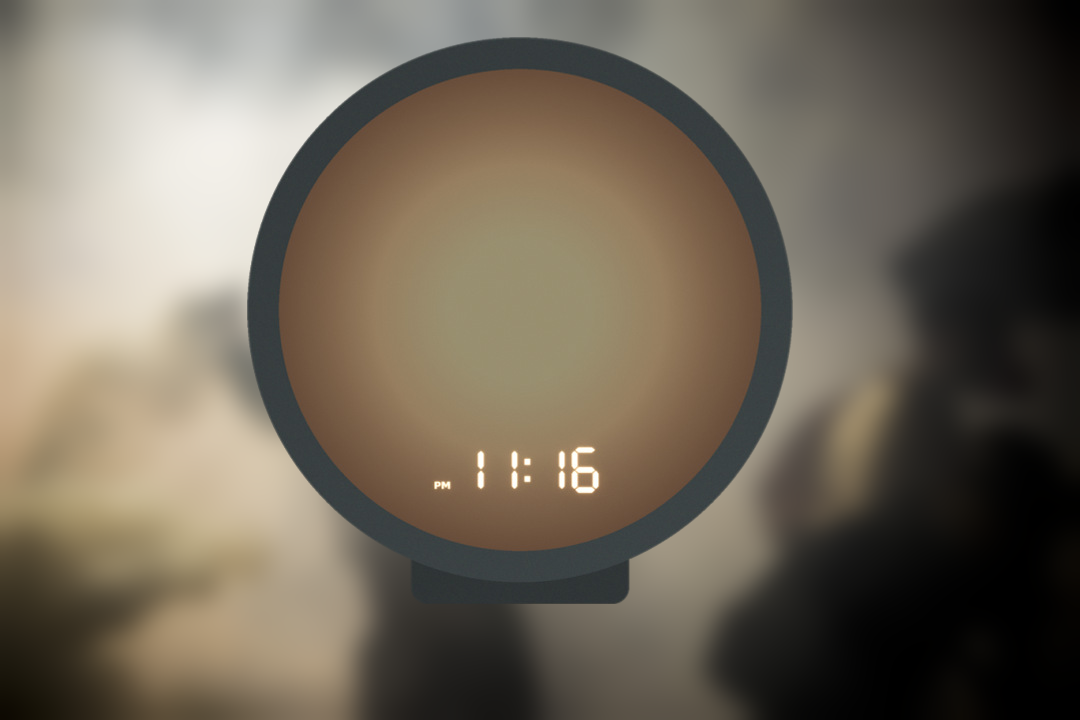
11:16
